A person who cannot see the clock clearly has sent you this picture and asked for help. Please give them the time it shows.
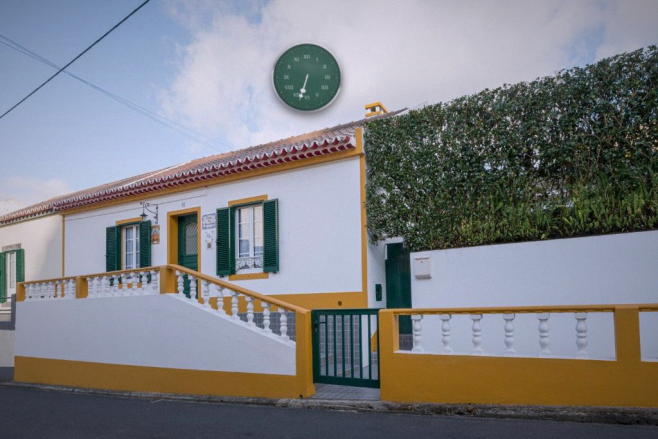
6:33
